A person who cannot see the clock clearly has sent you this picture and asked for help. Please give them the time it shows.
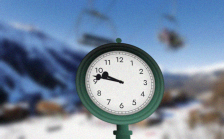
9:47
